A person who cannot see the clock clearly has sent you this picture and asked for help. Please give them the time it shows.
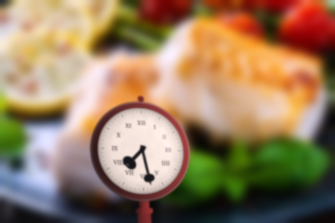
7:28
